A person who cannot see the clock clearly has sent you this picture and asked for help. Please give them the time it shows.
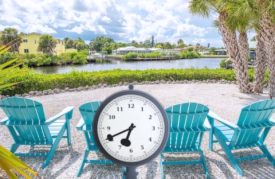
6:41
